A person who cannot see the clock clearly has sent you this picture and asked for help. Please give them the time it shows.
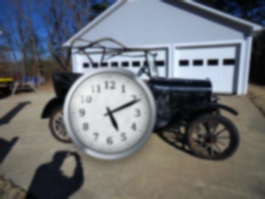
5:11
